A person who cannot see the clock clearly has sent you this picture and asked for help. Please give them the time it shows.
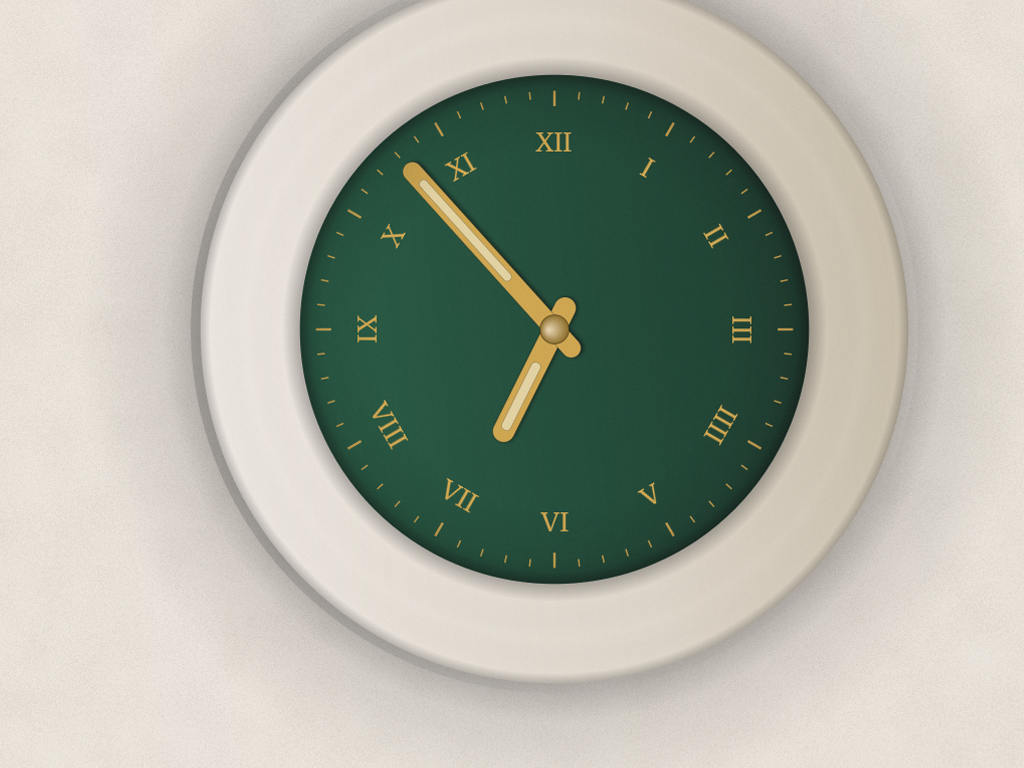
6:53
